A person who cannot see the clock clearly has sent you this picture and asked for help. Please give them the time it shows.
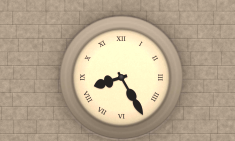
8:25
